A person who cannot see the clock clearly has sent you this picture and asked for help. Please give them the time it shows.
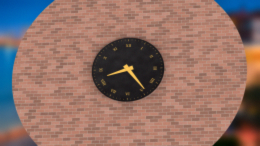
8:24
